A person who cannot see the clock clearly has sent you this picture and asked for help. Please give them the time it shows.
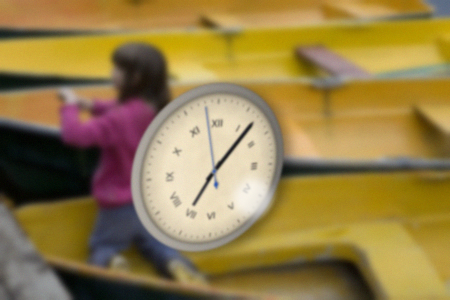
7:06:58
